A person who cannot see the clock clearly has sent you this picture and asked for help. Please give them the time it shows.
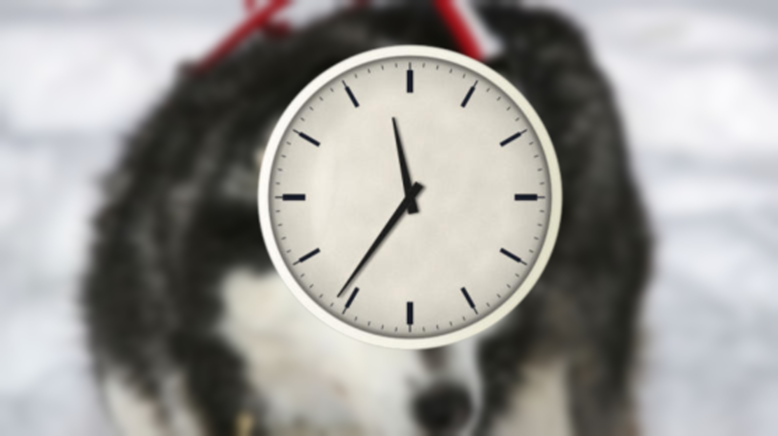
11:36
